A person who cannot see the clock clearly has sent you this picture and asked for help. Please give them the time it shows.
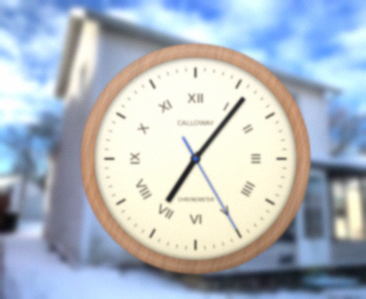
7:06:25
